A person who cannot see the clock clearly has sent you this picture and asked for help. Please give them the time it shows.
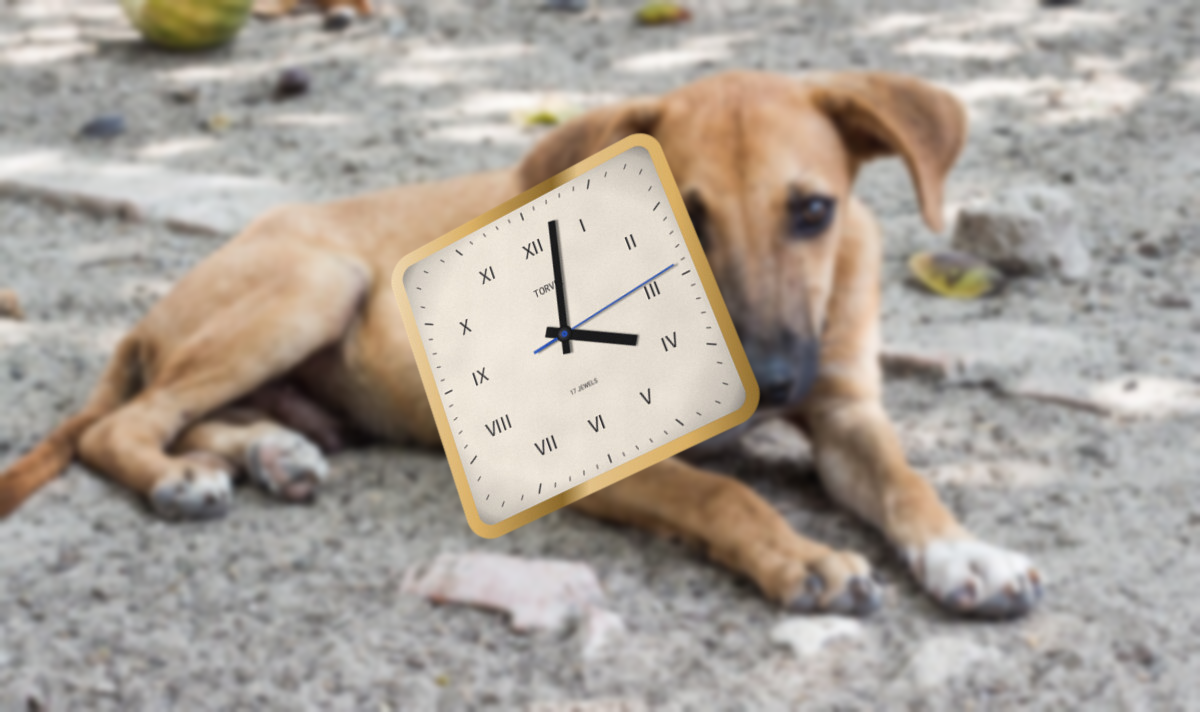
4:02:14
